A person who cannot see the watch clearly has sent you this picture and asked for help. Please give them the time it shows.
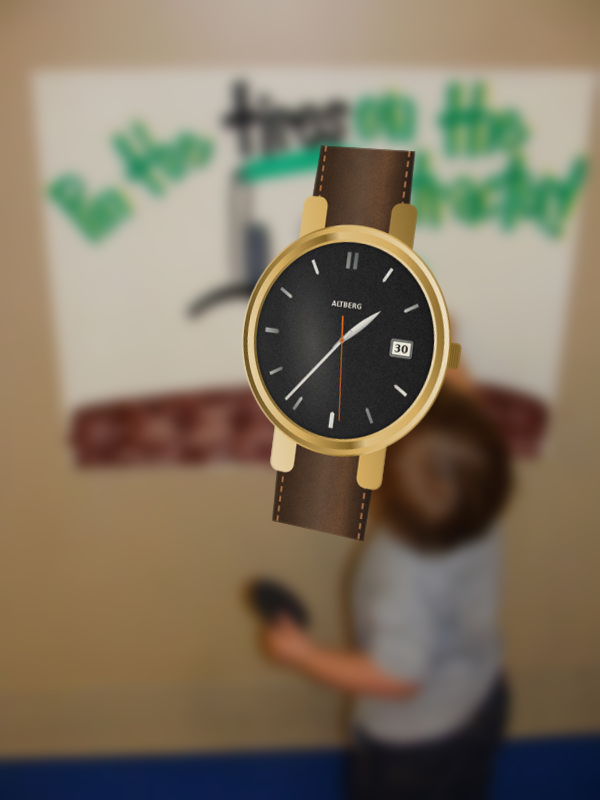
1:36:29
